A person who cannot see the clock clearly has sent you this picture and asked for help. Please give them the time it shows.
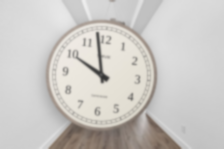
9:58
